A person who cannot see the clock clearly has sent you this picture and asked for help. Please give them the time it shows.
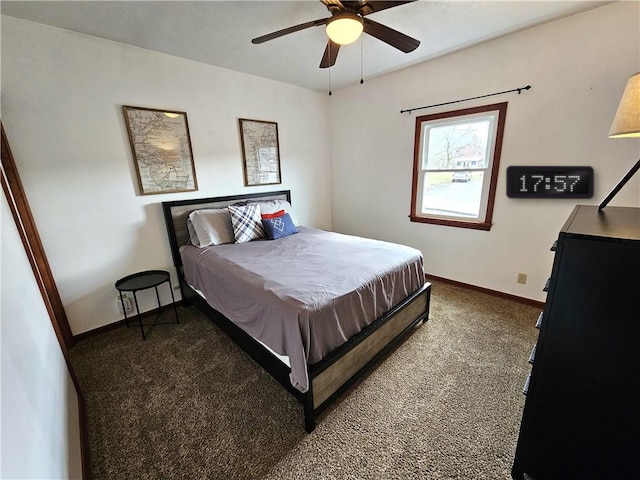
17:57
